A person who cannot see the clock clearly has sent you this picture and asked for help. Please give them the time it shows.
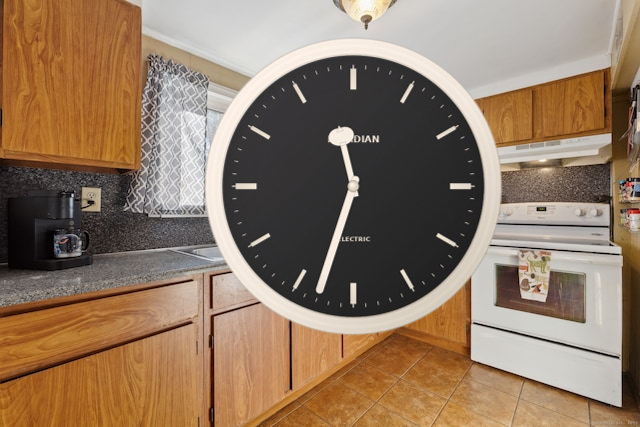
11:33
